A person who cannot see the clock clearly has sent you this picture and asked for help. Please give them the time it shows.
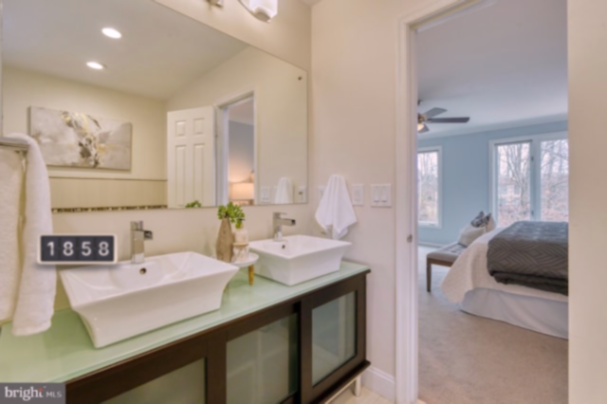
18:58
